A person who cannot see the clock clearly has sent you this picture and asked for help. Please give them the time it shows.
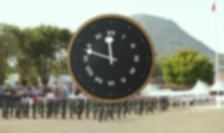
11:48
